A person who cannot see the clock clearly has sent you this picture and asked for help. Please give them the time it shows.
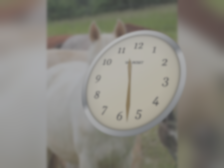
11:28
